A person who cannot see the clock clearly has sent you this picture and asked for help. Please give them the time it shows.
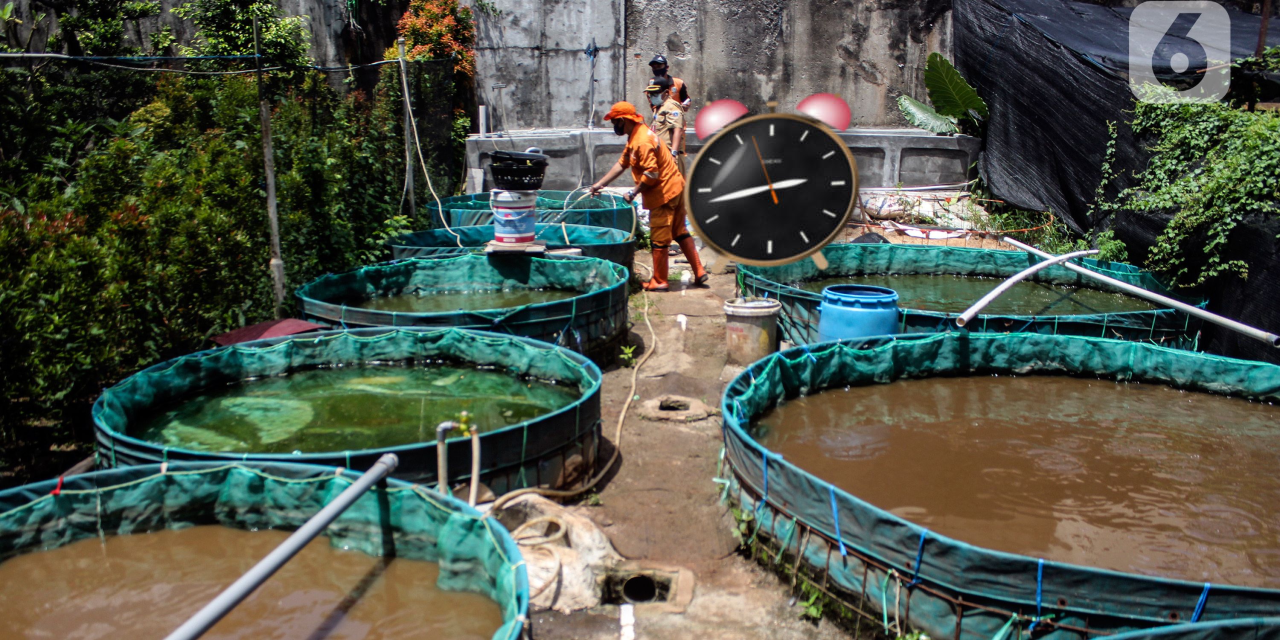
2:42:57
